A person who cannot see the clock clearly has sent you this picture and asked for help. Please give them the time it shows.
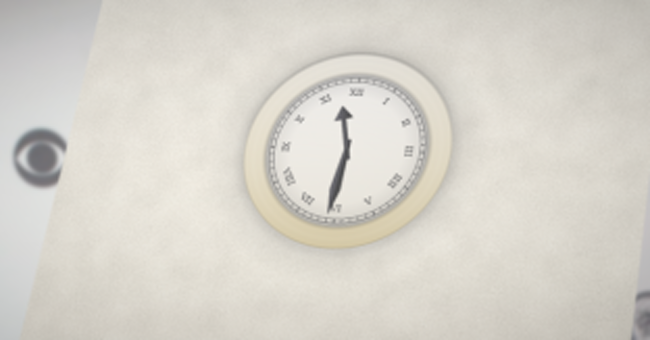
11:31
